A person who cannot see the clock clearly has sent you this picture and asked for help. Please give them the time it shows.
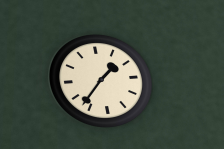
1:37
